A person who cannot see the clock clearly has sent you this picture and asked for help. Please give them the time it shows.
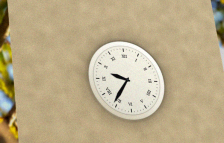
9:36
